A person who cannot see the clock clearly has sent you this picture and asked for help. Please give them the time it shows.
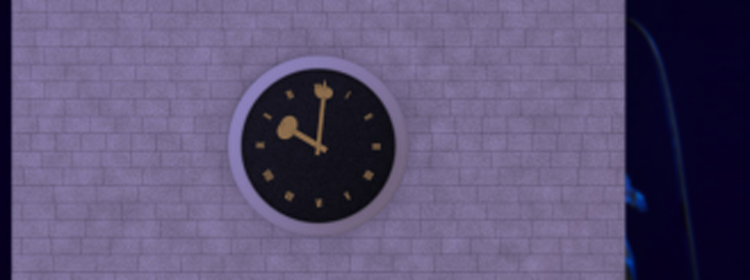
10:01
